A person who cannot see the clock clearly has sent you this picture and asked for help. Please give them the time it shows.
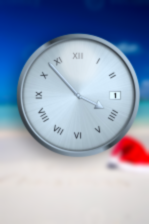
3:53
